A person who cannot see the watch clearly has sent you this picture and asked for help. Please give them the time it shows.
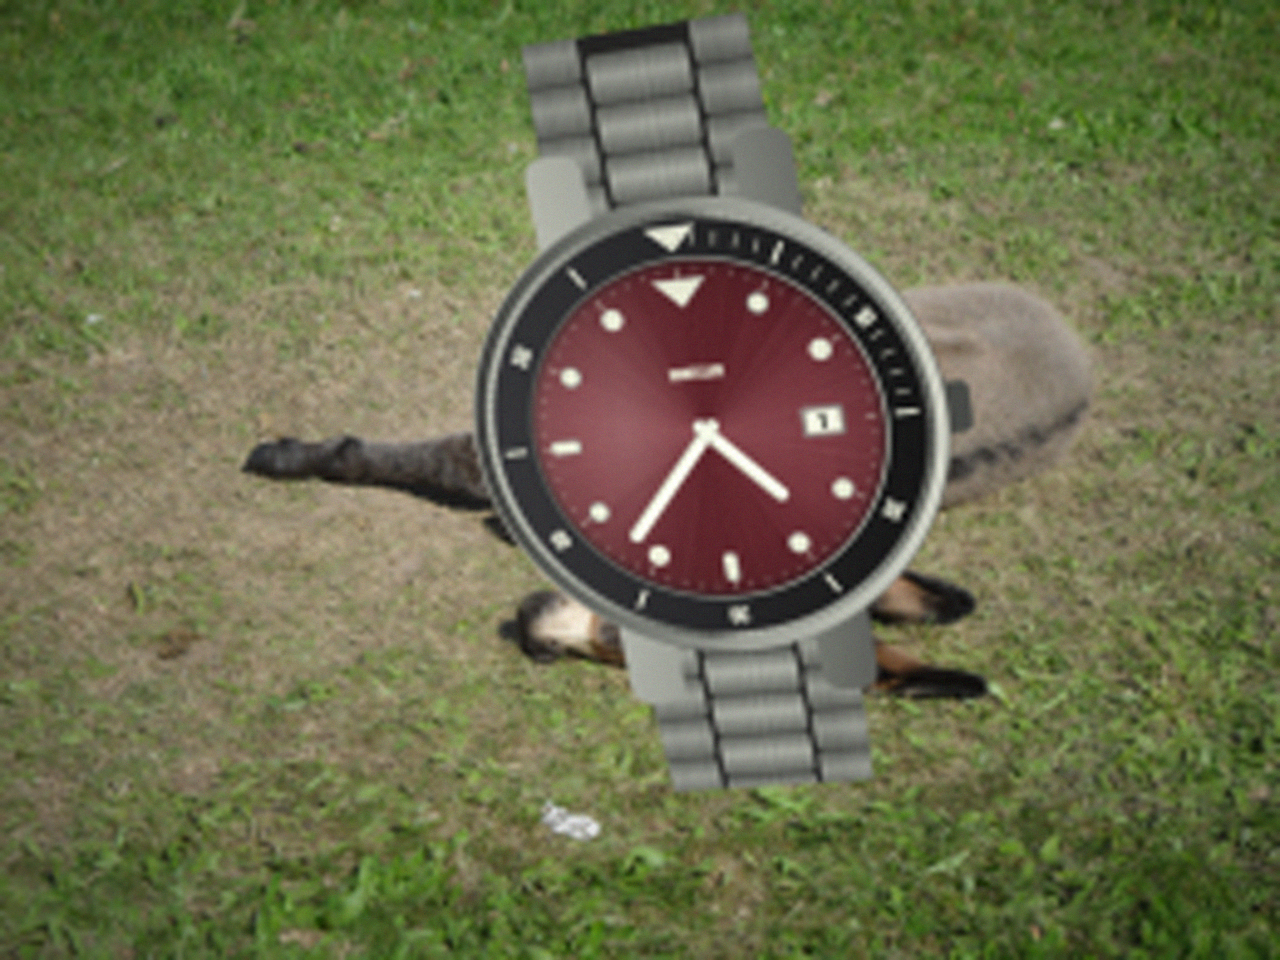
4:37
